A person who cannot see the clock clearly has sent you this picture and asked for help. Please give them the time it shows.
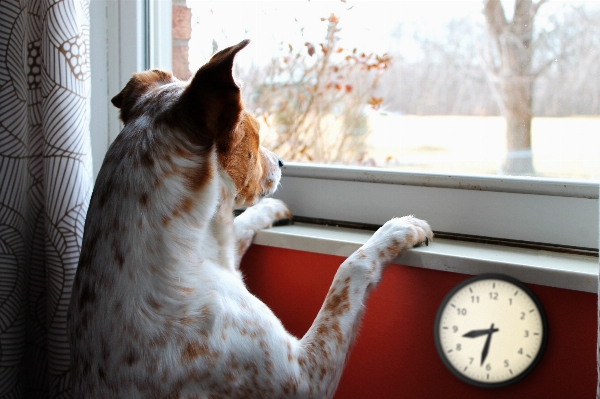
8:32
